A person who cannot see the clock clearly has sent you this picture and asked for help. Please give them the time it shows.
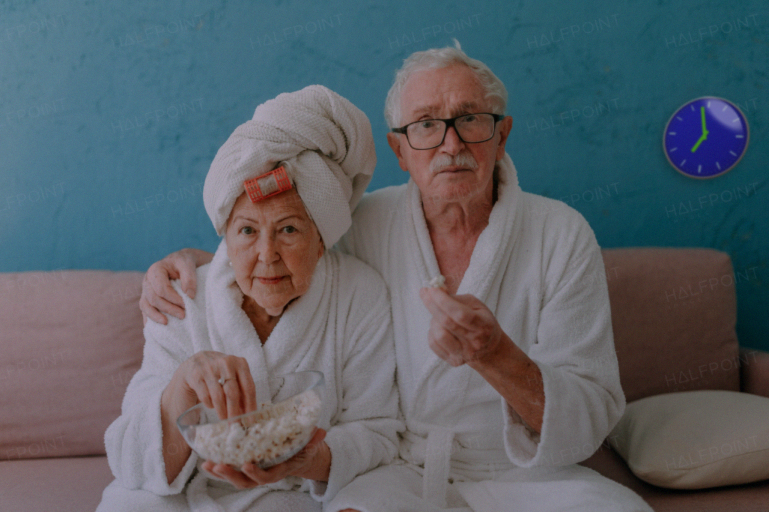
6:58
